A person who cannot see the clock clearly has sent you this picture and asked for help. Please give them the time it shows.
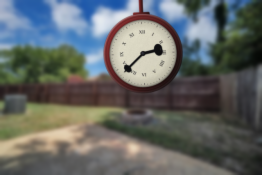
2:38
